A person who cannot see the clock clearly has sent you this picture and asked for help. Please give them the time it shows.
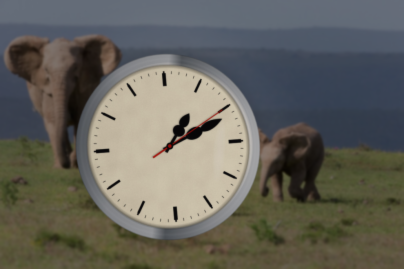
1:11:10
